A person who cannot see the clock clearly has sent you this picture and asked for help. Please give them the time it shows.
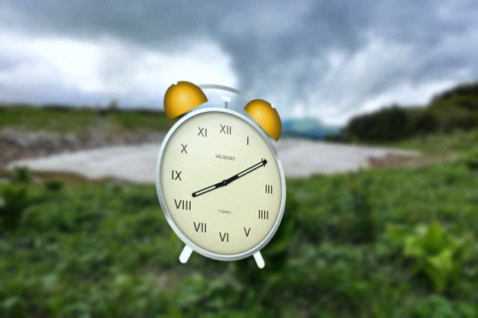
8:10
